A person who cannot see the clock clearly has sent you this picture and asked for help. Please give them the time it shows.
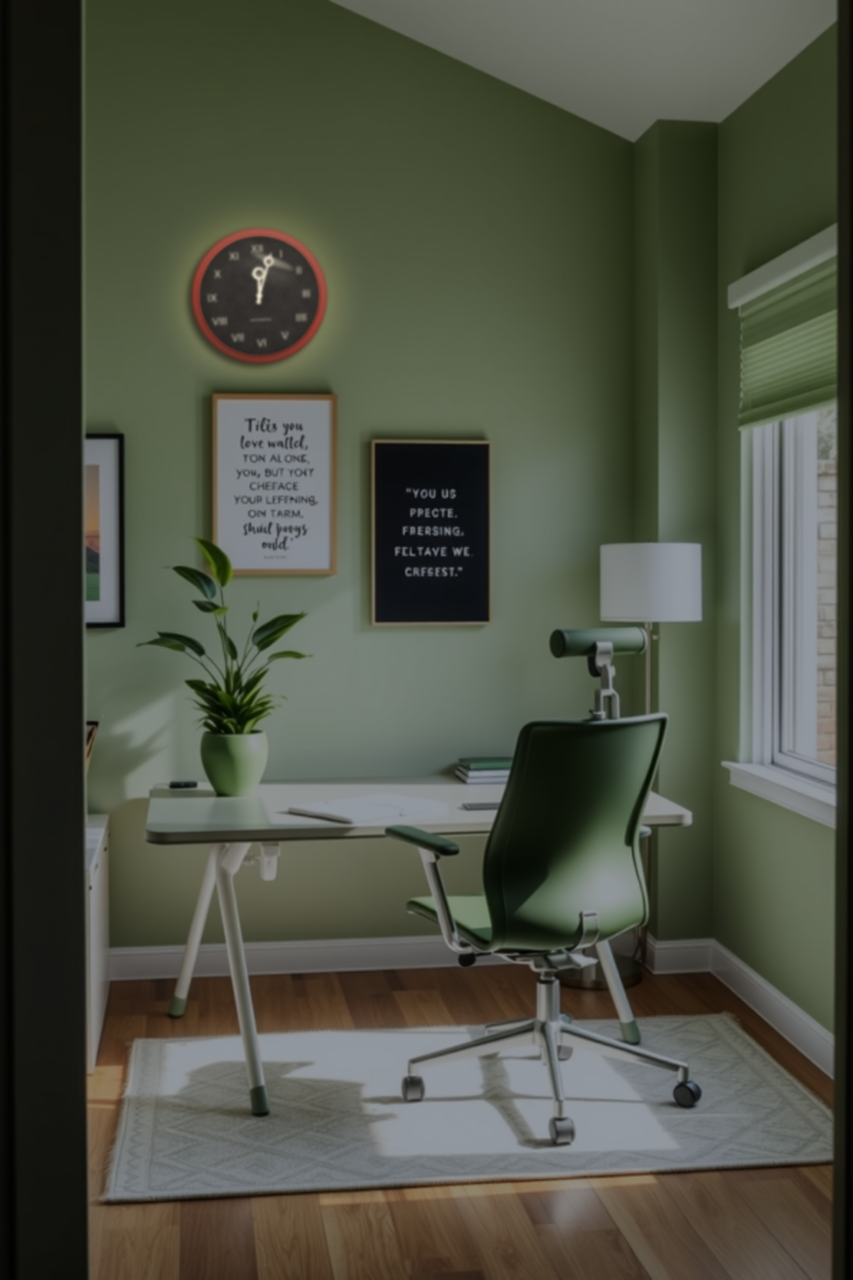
12:03
